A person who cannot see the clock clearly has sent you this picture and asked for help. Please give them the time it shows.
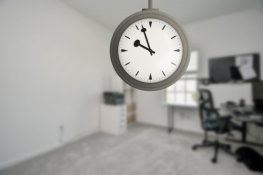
9:57
